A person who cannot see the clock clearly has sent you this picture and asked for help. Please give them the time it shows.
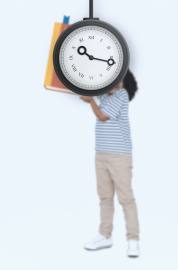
10:17
